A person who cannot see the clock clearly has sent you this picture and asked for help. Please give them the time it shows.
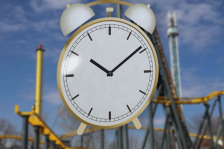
10:09
